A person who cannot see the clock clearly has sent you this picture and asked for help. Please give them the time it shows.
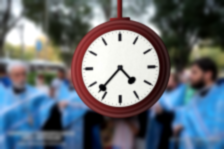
4:37
